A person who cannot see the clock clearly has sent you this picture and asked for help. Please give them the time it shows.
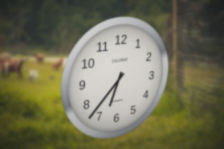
6:37
